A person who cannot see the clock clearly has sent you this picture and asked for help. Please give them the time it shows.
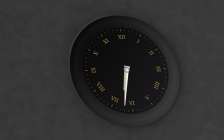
6:32
